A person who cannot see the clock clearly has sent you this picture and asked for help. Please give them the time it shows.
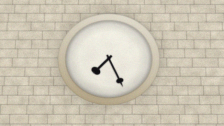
7:26
